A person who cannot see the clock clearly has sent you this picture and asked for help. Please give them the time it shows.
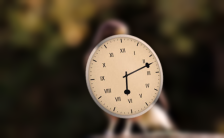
6:12
